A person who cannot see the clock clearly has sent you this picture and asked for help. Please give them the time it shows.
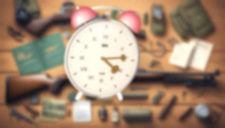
4:14
